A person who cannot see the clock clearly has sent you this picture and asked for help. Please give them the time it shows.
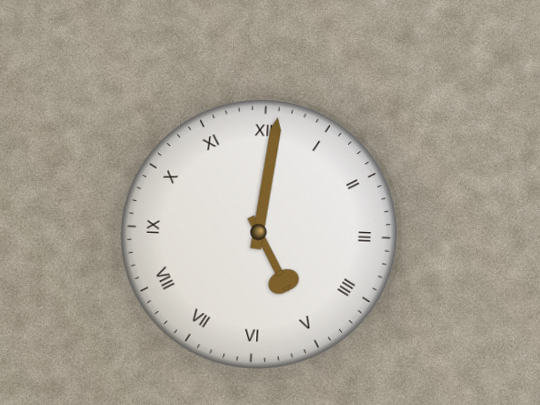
5:01
